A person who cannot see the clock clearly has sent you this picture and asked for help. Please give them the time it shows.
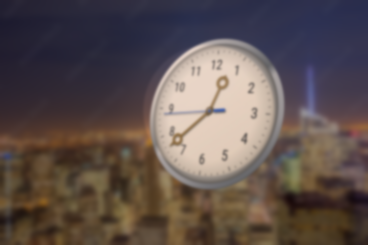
12:37:44
